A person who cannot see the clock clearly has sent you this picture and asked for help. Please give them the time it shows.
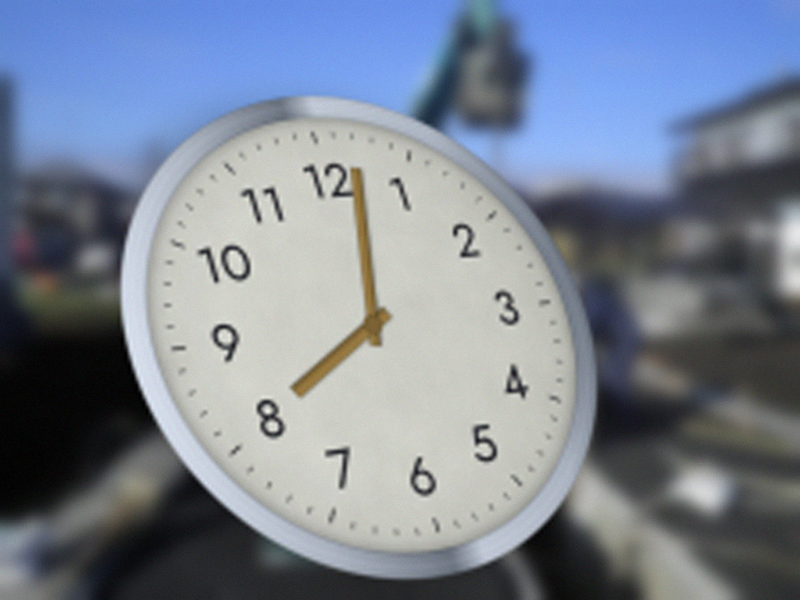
8:02
